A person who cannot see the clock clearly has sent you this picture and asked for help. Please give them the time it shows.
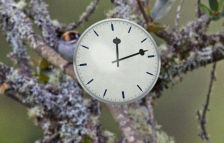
12:13
